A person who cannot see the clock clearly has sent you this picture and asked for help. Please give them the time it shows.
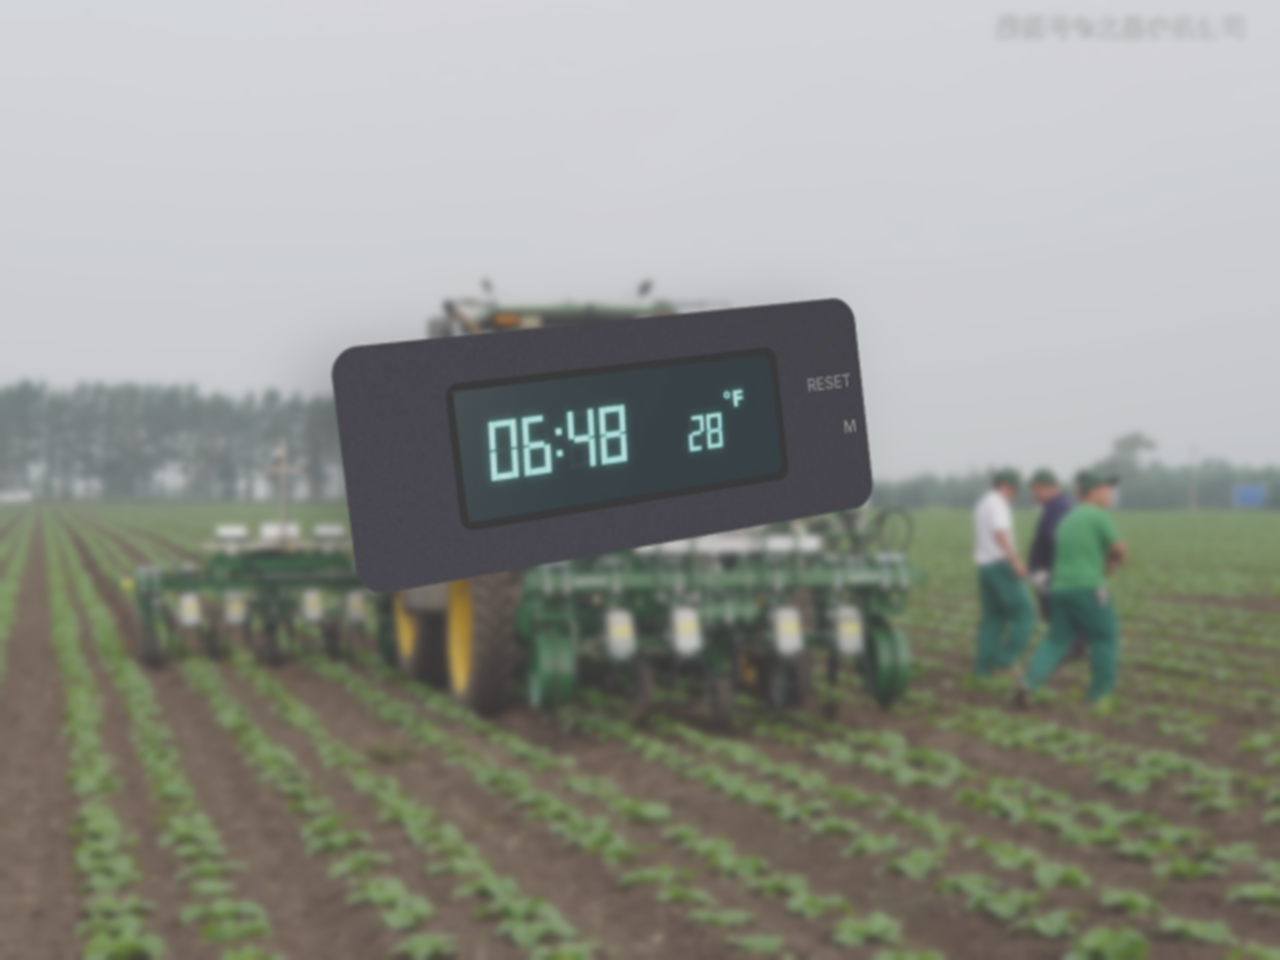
6:48
